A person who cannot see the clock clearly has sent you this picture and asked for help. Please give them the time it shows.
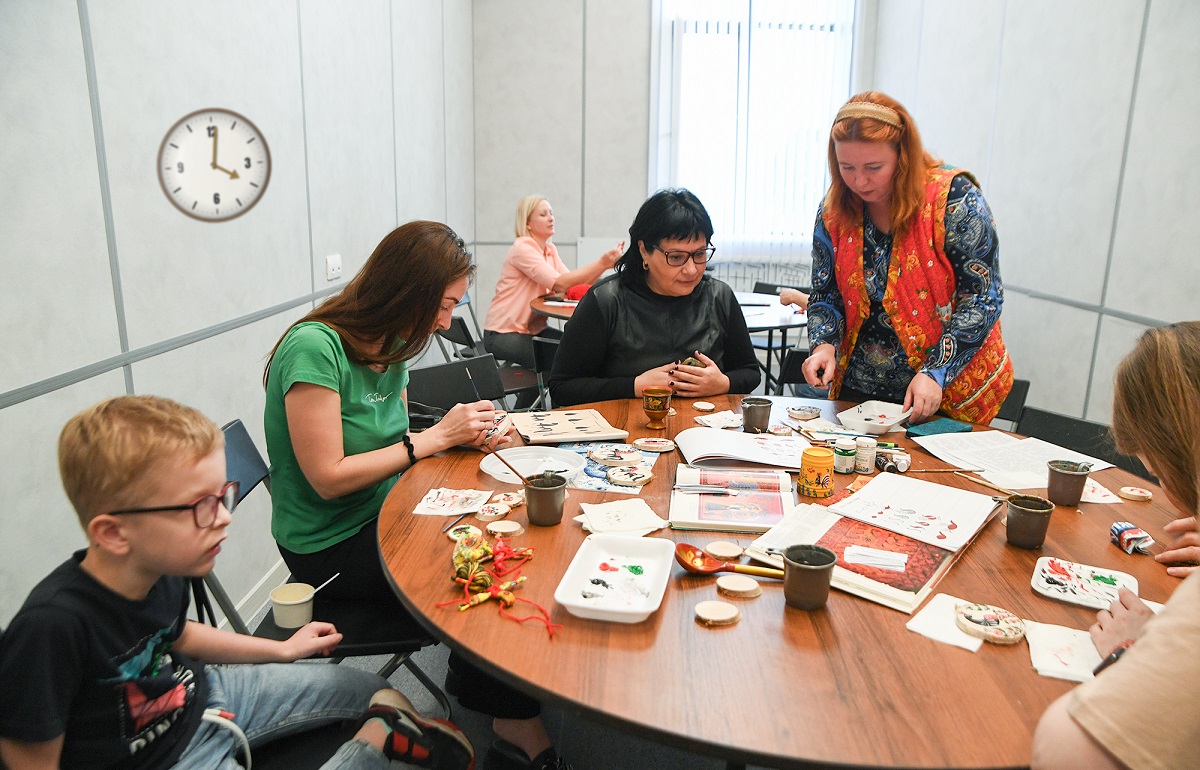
4:01
